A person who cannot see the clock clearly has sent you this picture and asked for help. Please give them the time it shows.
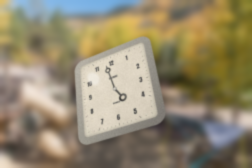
4:58
